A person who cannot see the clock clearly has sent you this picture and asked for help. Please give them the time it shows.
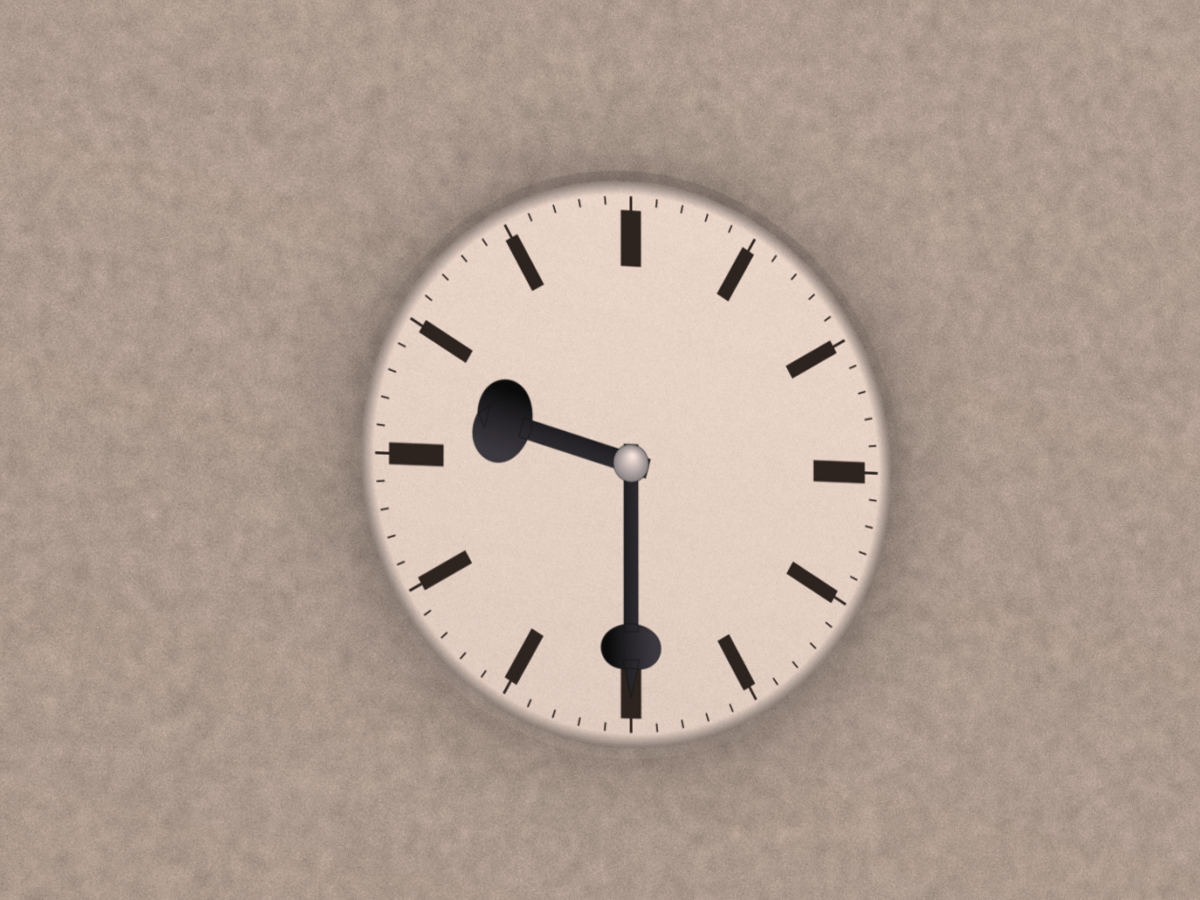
9:30
